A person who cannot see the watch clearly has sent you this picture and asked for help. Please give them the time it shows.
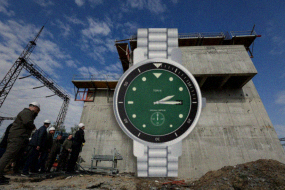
2:15
